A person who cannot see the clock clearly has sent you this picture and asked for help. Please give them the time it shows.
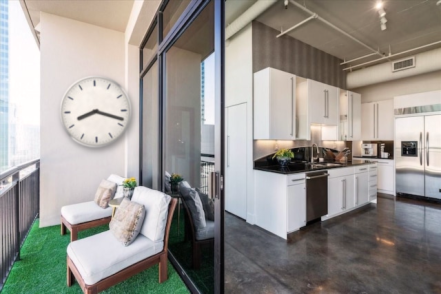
8:18
